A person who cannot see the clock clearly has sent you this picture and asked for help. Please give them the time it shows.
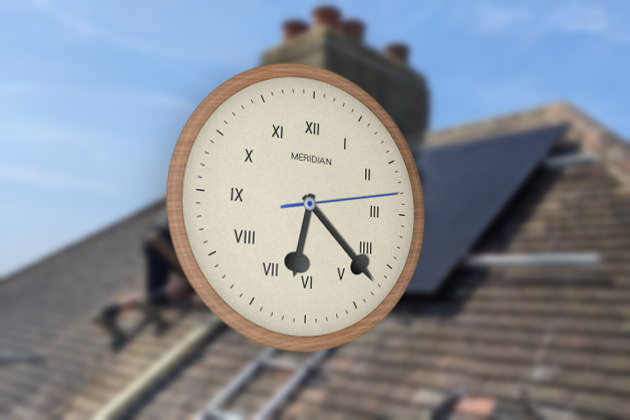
6:22:13
